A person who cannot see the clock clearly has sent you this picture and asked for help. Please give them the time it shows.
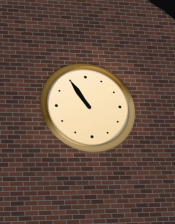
10:55
